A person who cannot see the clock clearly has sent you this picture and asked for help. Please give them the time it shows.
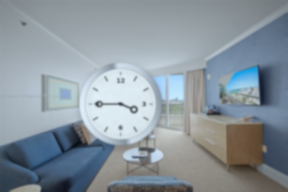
3:45
